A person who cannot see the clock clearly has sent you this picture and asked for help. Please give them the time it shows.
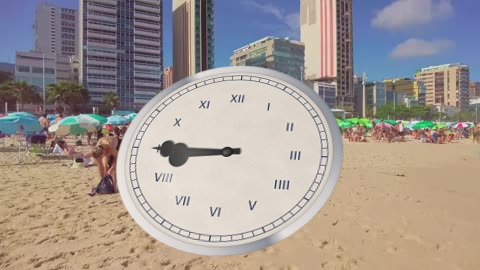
8:45
